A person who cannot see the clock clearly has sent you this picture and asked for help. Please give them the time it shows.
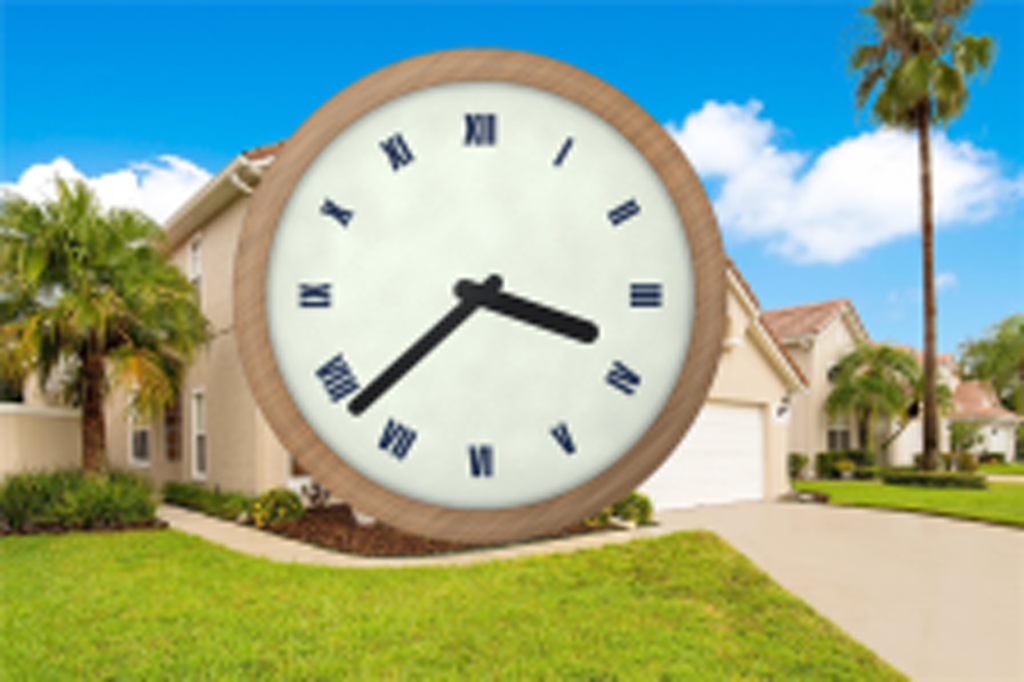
3:38
